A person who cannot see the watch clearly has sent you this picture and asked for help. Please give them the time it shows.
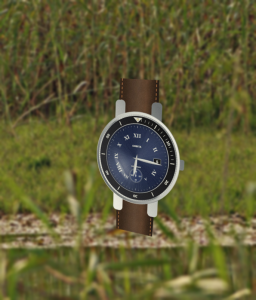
6:16
